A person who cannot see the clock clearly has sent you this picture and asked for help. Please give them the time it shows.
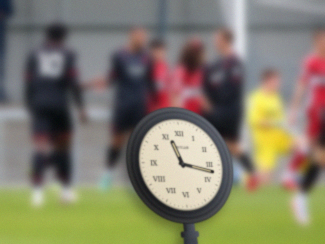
11:17
